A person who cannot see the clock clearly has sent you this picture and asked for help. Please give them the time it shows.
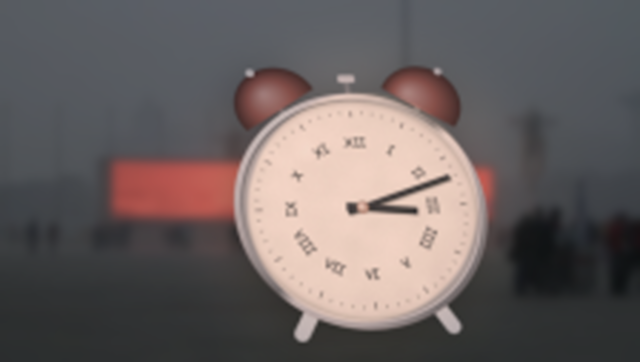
3:12
